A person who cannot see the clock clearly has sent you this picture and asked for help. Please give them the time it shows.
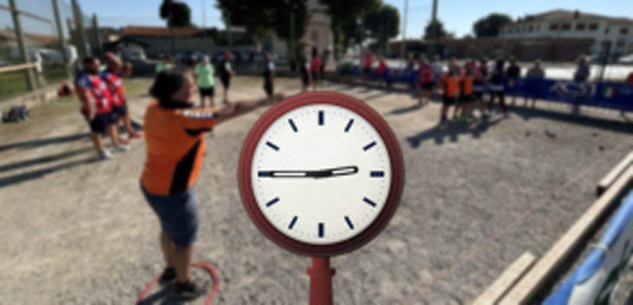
2:45
